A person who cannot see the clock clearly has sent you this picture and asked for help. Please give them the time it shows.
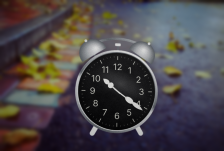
10:21
